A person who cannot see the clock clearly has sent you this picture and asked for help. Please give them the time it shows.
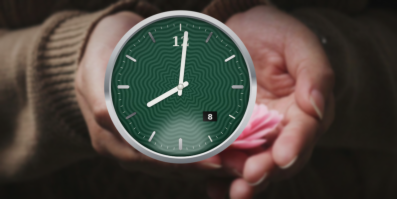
8:01
